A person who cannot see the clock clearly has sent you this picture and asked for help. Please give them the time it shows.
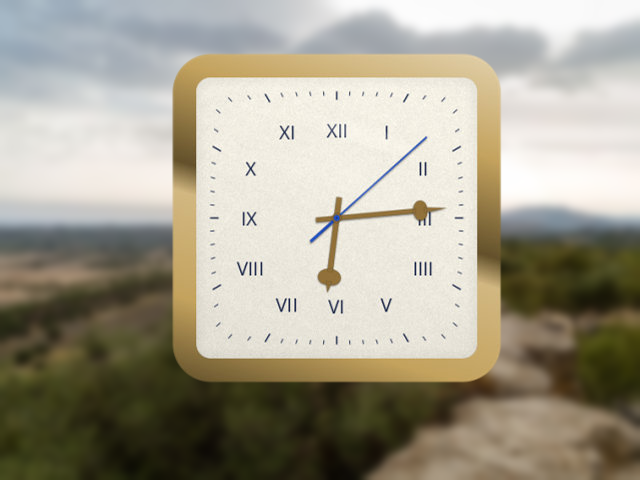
6:14:08
